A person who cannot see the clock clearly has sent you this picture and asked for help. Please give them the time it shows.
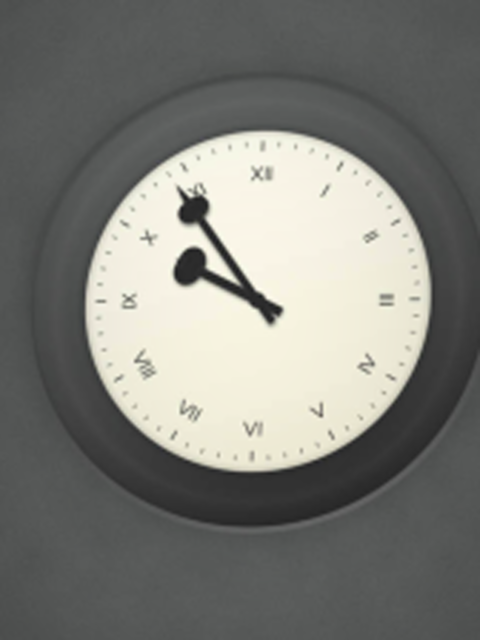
9:54
